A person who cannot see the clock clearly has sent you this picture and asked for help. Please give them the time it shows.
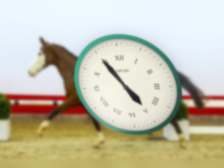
4:55
